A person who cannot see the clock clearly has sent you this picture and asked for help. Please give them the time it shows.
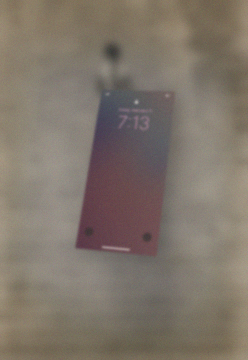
7:13
